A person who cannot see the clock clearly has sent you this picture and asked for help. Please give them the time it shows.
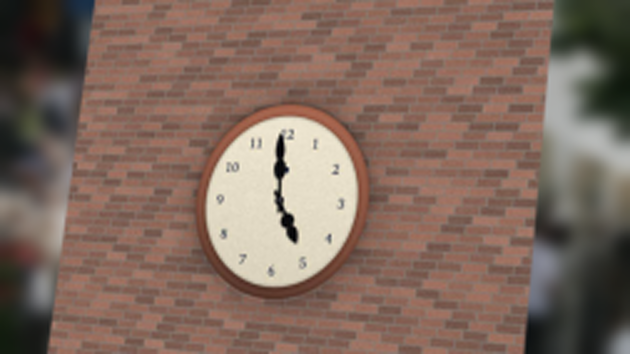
4:59
